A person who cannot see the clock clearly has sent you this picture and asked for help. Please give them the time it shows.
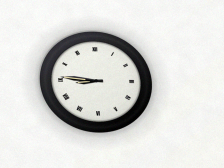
8:46
